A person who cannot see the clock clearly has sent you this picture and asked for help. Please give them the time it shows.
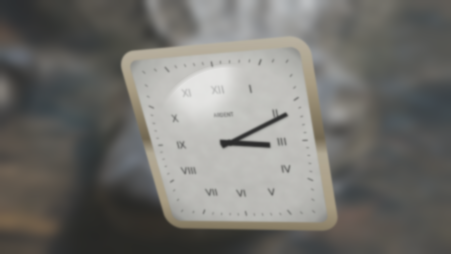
3:11
